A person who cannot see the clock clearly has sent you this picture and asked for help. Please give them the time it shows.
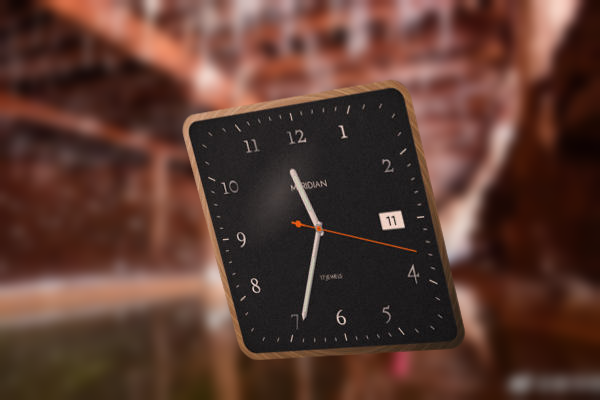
11:34:18
